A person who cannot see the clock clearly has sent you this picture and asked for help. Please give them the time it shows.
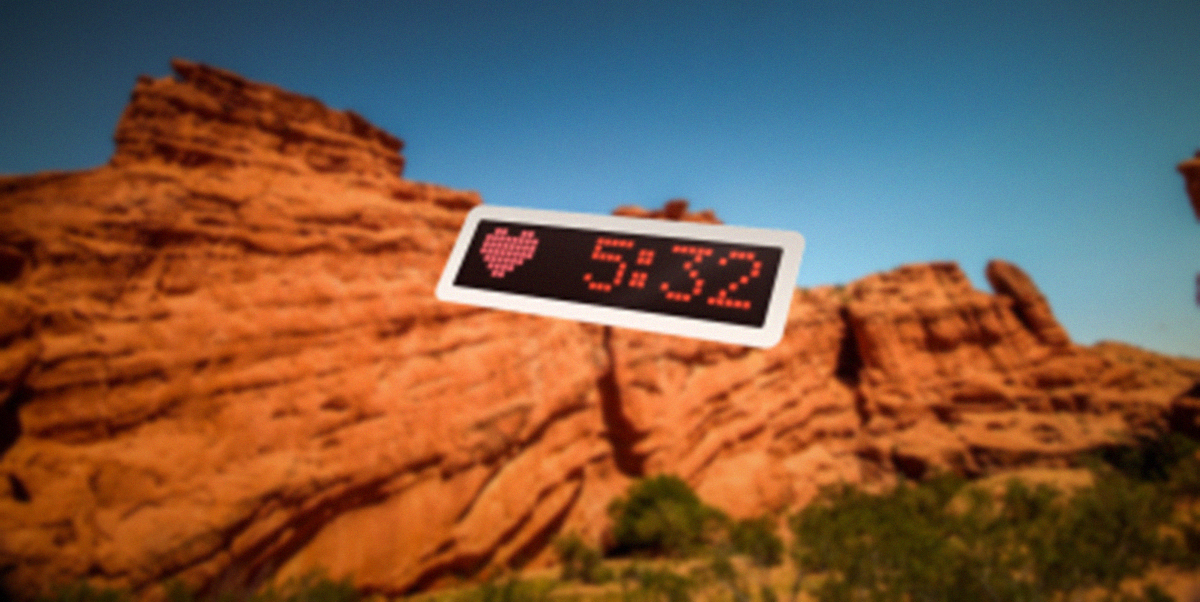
5:32
